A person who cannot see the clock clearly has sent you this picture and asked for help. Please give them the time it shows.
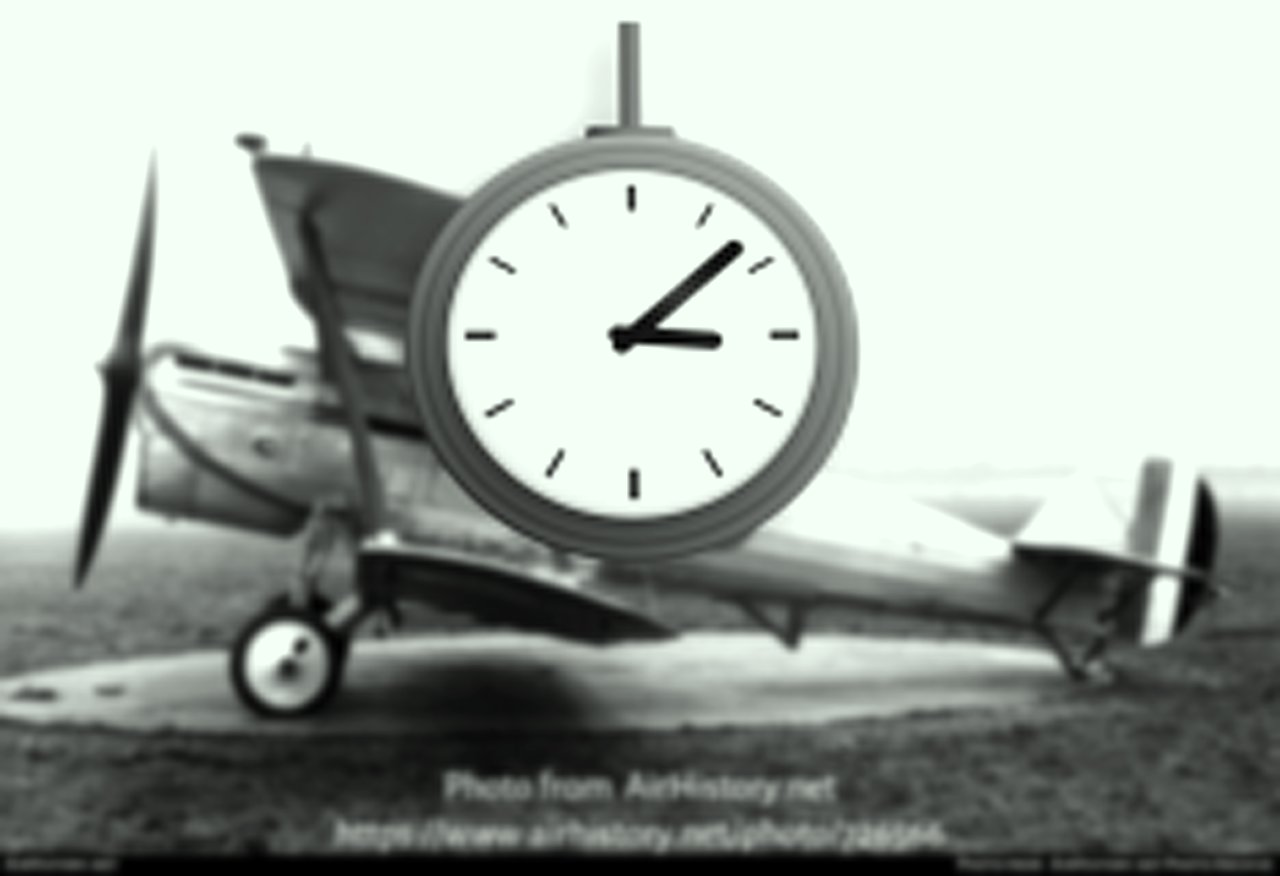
3:08
